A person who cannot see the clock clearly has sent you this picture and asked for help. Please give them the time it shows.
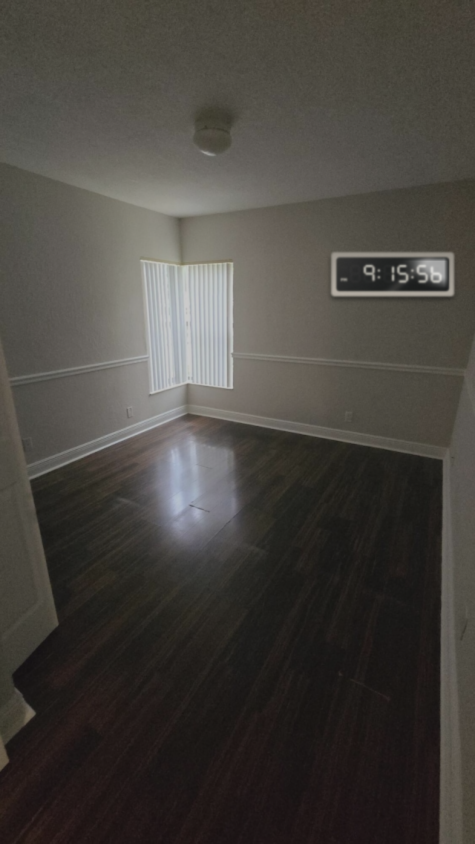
9:15:56
